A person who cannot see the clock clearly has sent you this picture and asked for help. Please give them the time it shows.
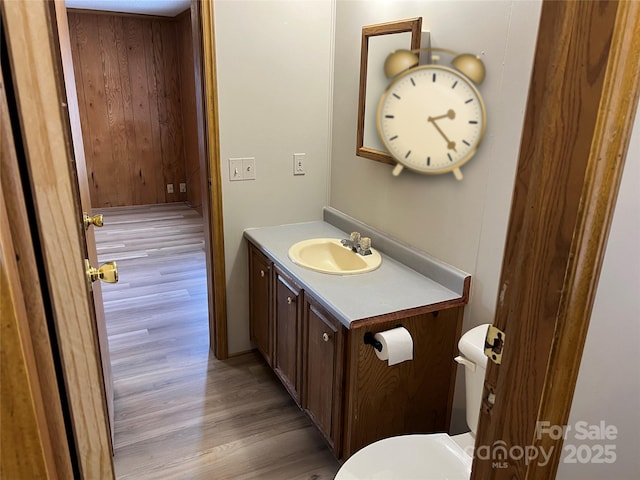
2:23
